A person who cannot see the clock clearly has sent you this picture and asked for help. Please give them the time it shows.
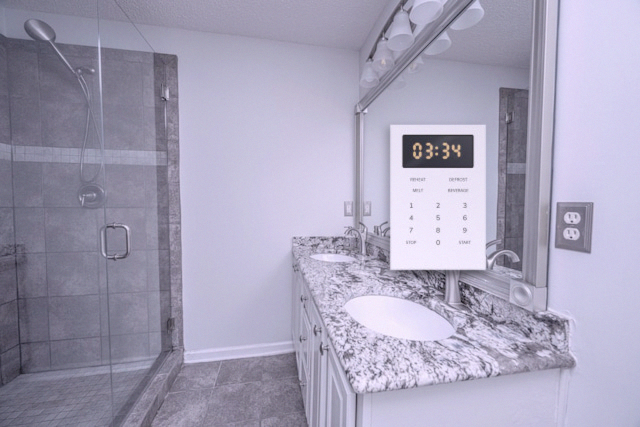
3:34
